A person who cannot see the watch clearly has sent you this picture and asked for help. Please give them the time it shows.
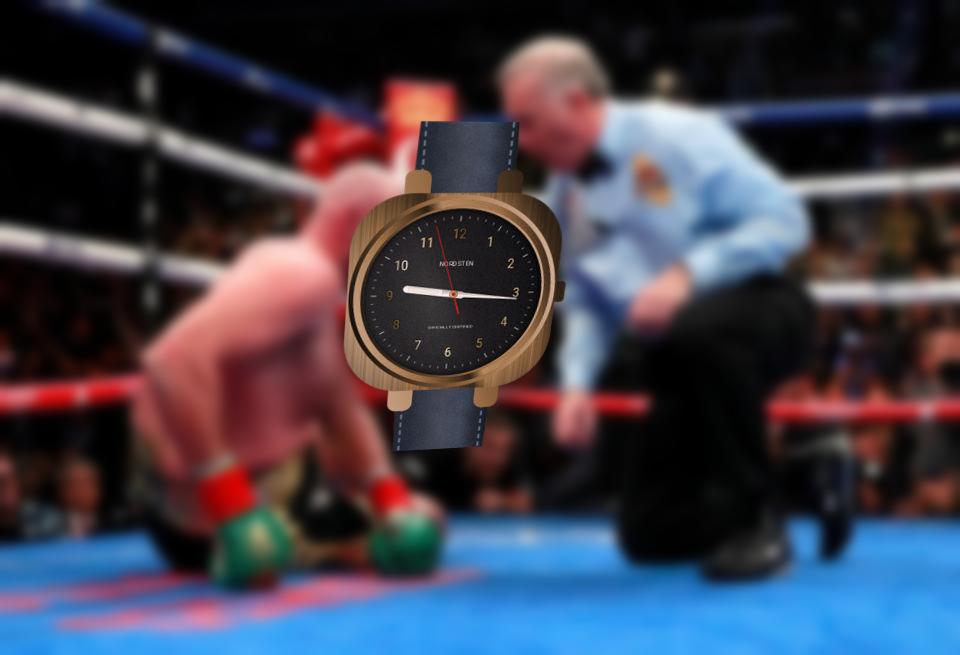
9:15:57
